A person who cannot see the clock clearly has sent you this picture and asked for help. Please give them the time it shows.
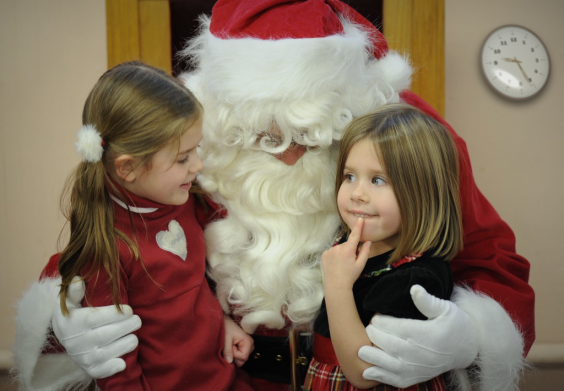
9:26
